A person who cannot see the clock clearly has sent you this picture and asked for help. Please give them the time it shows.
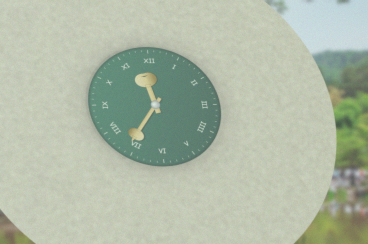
11:36
